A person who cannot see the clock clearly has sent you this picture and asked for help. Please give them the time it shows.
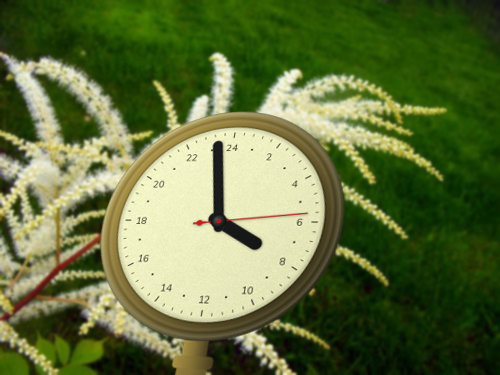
7:58:14
